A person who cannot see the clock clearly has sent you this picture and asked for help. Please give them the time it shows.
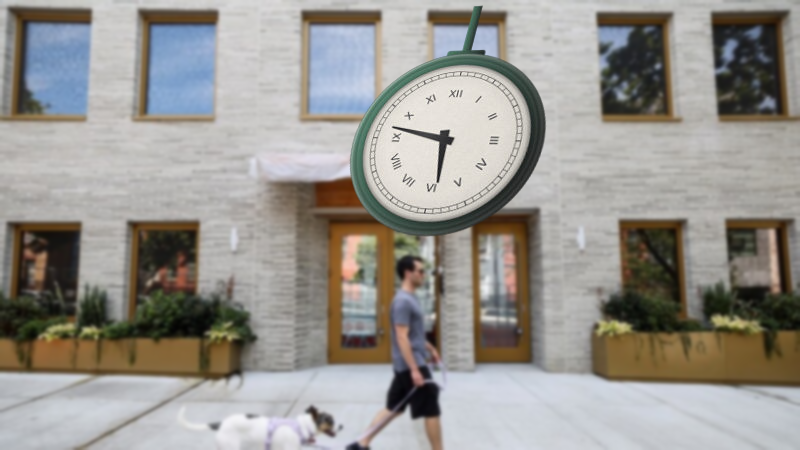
5:47
